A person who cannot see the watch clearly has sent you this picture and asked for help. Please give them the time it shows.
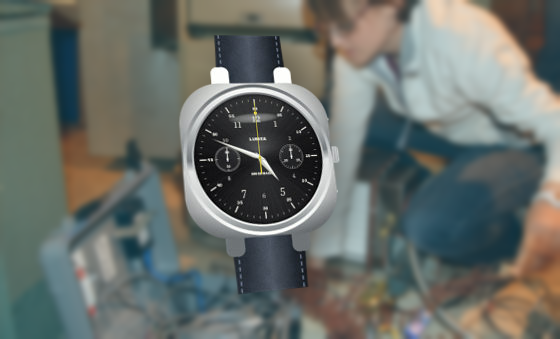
4:49
